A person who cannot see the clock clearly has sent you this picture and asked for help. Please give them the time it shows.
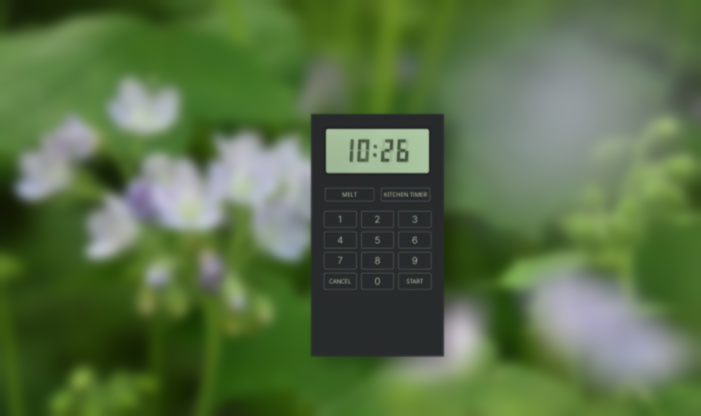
10:26
